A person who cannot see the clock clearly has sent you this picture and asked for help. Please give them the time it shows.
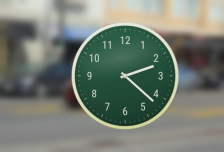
2:22
